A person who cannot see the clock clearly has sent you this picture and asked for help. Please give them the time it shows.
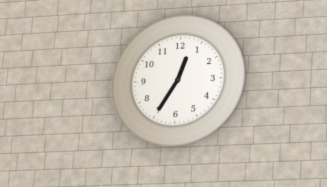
12:35
